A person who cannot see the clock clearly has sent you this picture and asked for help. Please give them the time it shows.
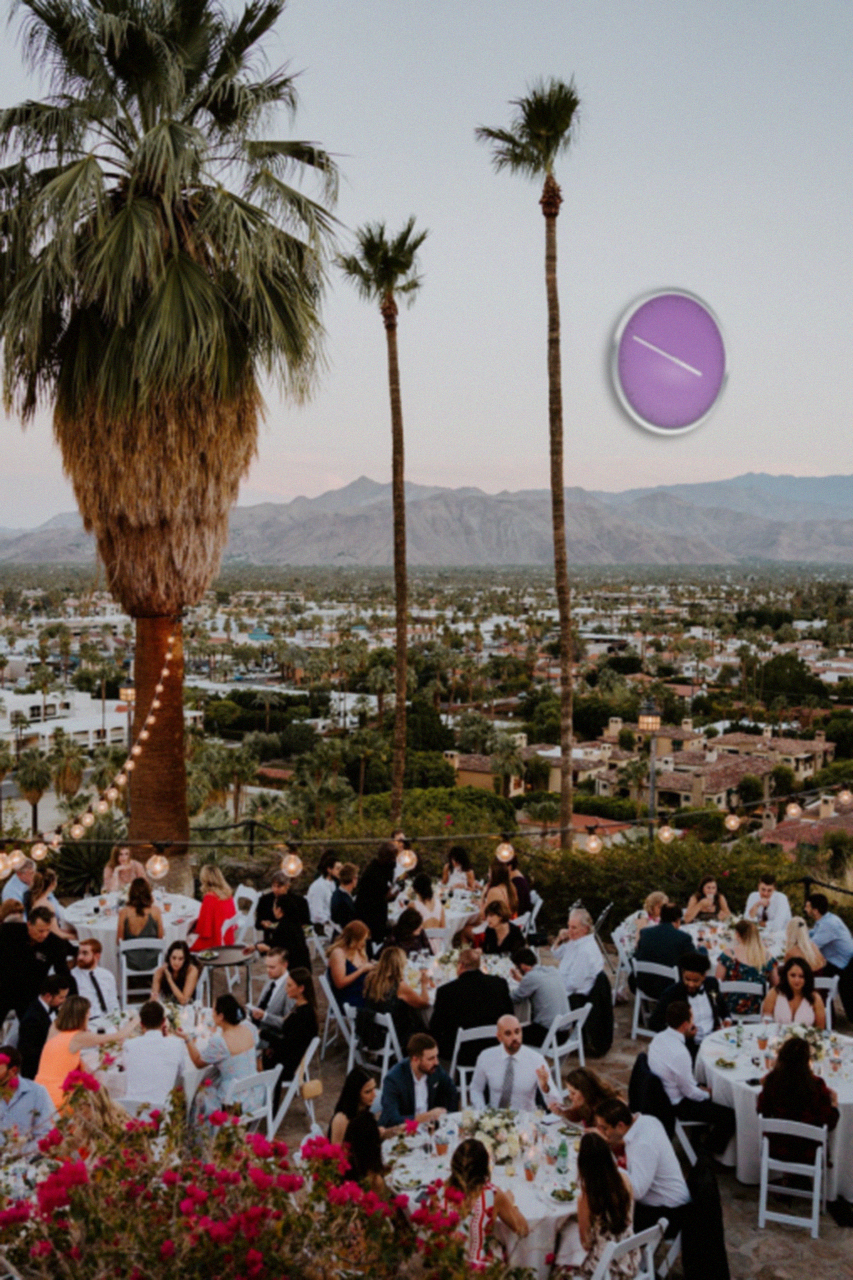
3:49
